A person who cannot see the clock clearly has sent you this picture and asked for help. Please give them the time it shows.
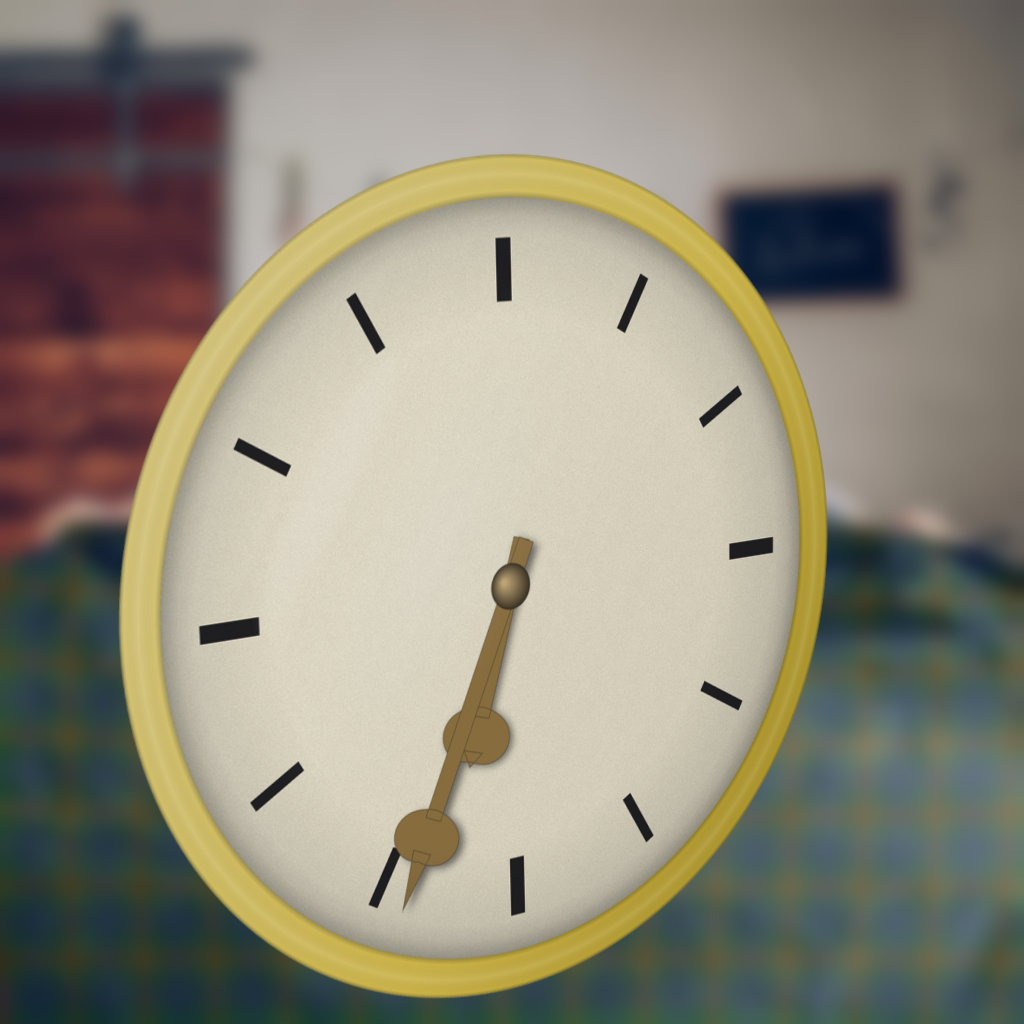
6:34
